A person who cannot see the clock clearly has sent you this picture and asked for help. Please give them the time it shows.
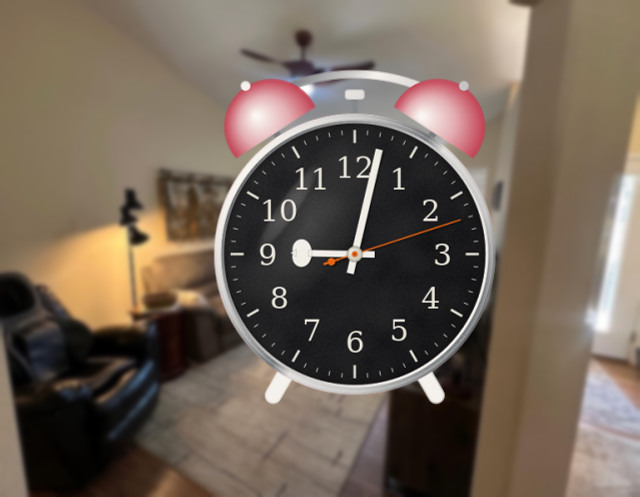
9:02:12
